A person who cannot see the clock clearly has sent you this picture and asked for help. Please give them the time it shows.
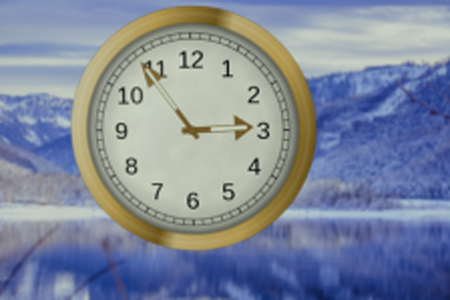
2:54
